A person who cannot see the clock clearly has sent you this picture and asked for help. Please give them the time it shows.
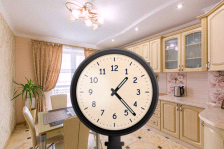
1:23
